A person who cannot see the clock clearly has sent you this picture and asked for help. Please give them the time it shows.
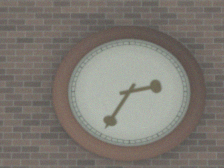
2:35
